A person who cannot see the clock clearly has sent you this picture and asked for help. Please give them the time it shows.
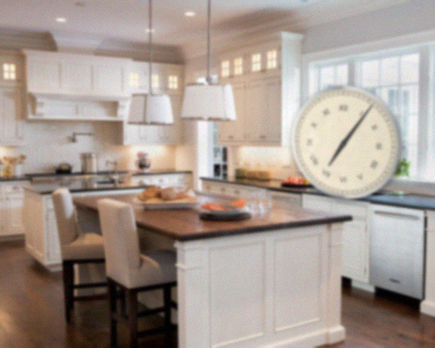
7:06
